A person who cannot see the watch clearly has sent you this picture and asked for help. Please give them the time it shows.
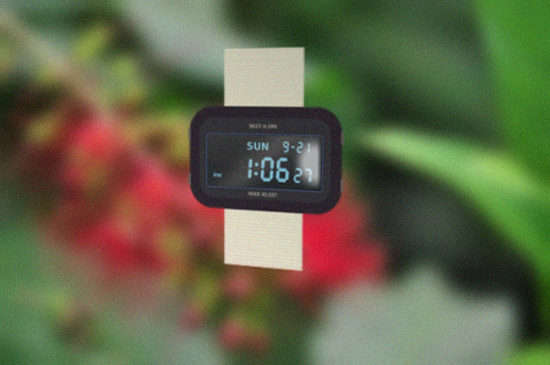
1:06:27
